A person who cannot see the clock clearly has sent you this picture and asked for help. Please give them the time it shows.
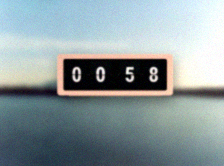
0:58
